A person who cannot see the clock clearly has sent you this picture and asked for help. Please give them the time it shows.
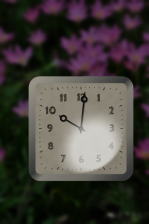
10:01
